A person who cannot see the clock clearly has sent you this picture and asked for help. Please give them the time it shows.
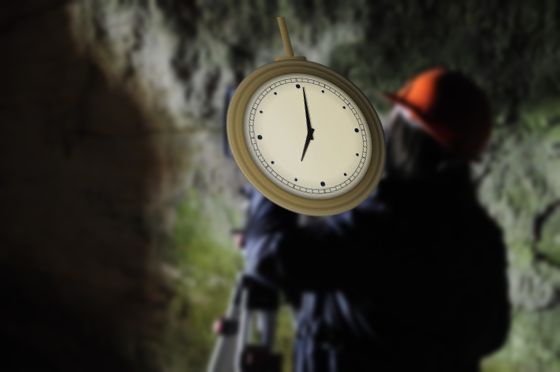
7:01
